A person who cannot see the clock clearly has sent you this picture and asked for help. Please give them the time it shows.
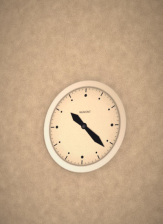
10:22
